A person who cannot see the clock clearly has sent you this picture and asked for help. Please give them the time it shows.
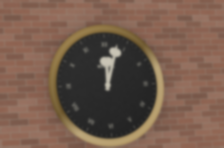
12:03
